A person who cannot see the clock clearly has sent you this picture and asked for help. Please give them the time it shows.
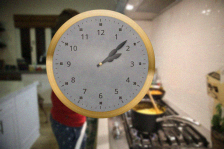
2:08
